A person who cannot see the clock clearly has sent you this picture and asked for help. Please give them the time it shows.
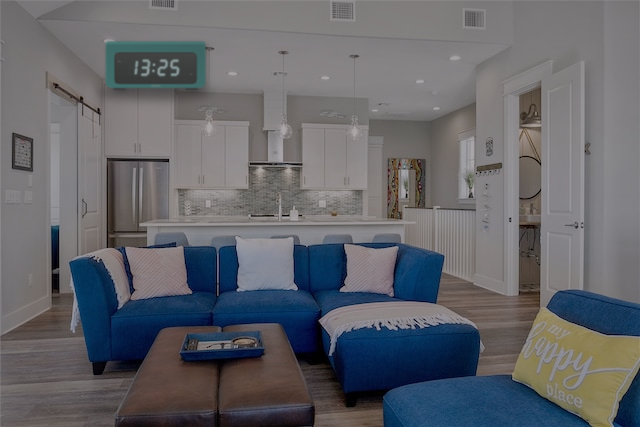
13:25
